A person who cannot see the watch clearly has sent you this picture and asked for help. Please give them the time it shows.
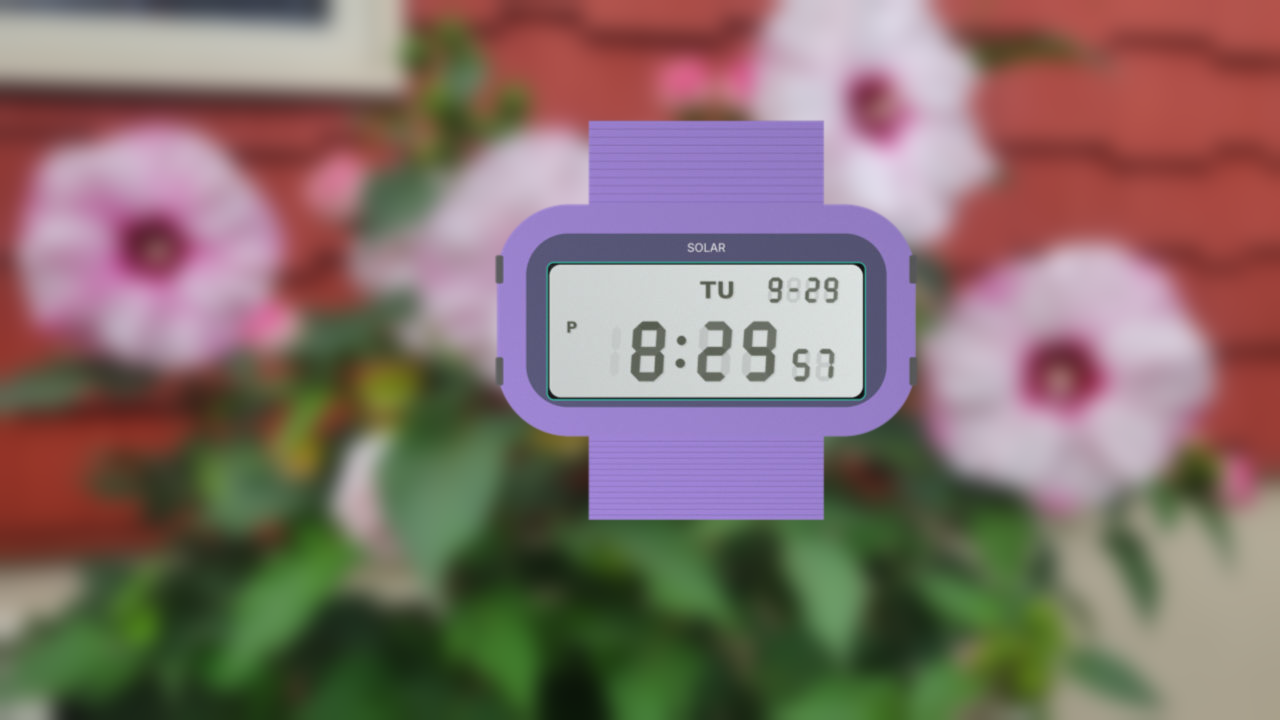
8:29:57
